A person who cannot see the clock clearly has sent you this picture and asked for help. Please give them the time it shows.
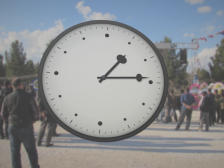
1:14
